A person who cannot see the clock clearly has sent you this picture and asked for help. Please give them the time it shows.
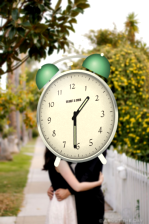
1:31
